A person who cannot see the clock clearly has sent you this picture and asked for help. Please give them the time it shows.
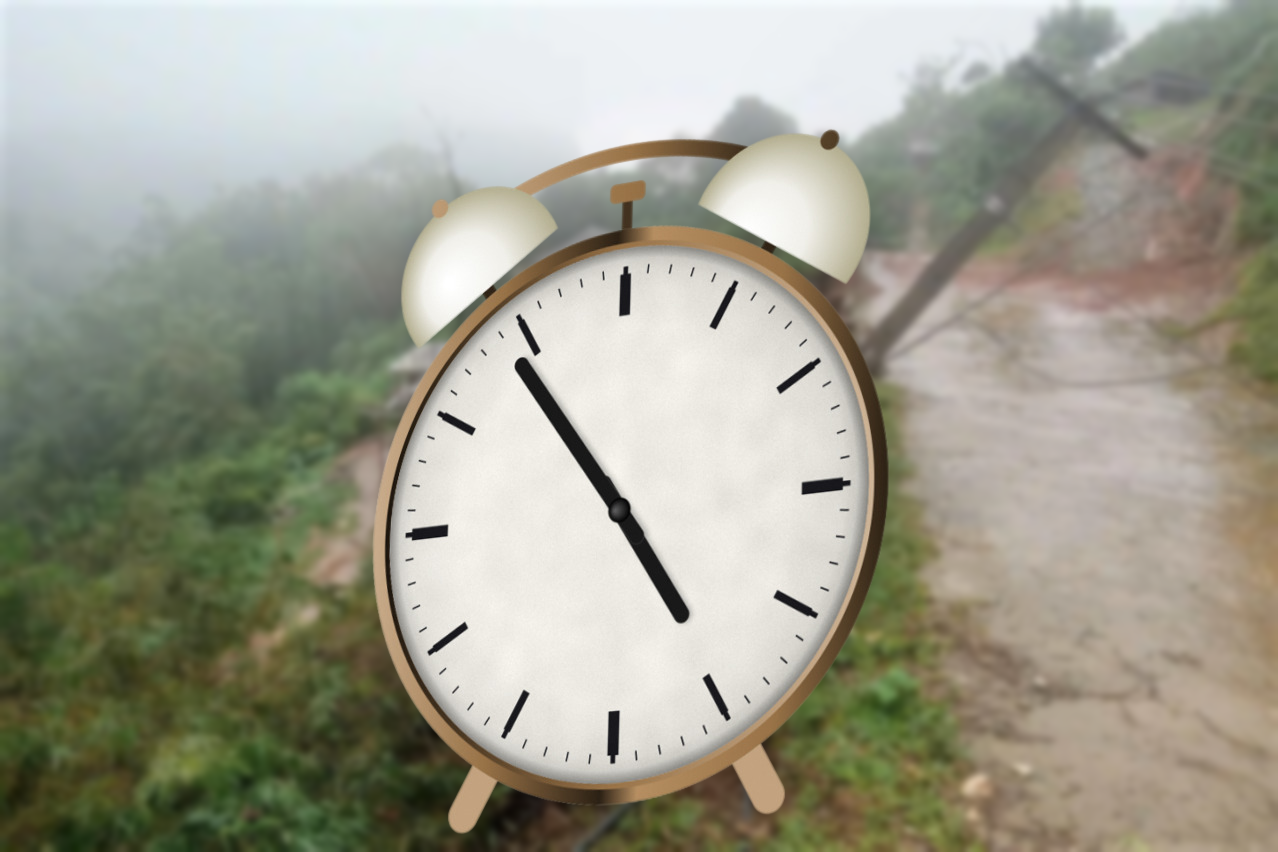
4:54
